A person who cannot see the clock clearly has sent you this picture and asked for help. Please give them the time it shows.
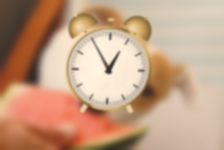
12:55
